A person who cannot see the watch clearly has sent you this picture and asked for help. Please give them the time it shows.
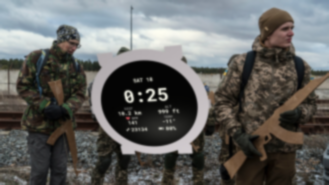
0:25
